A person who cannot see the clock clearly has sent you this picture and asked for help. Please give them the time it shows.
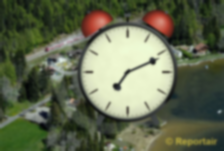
7:11
